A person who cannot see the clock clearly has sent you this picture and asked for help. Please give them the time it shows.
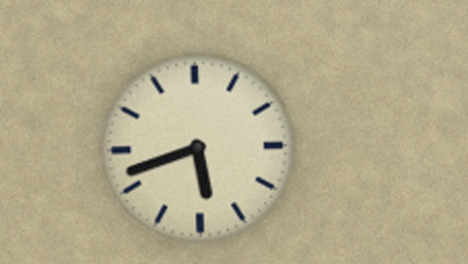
5:42
